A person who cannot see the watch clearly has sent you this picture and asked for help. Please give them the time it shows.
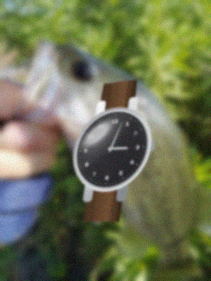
3:03
